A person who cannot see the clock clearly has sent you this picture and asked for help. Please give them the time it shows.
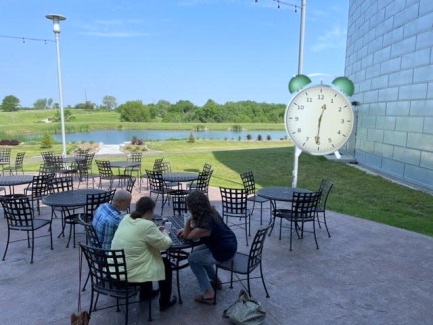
12:31
